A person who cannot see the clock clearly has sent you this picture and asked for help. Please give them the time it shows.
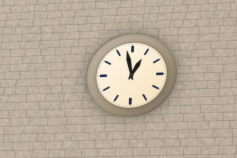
12:58
